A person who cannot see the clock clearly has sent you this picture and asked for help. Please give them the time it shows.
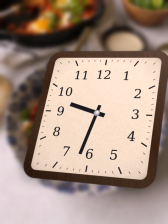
9:32
